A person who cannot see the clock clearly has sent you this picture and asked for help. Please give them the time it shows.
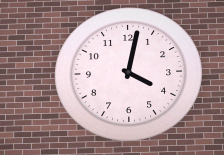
4:02
